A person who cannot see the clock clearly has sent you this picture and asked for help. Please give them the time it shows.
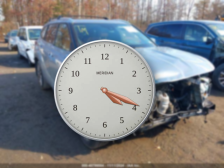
4:19
